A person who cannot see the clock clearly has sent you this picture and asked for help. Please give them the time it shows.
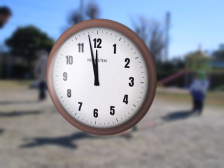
11:58
